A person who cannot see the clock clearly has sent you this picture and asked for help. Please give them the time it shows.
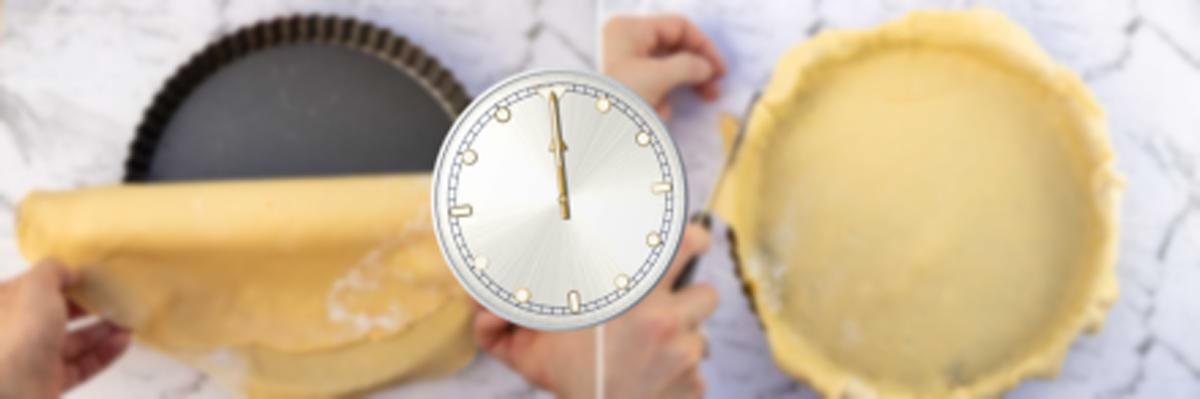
12:00
